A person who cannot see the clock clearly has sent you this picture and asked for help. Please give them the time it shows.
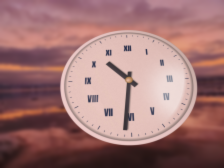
10:31
